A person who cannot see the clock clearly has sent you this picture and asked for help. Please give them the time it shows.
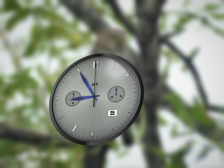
8:55
